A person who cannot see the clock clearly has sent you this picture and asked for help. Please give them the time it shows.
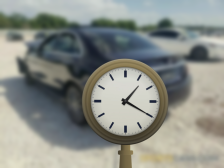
1:20
